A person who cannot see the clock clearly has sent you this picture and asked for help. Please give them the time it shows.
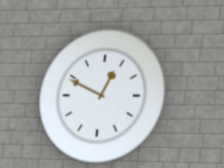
12:49
